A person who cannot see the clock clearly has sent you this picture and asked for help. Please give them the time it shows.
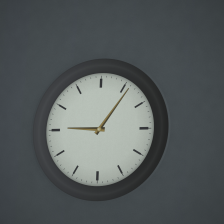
9:06
